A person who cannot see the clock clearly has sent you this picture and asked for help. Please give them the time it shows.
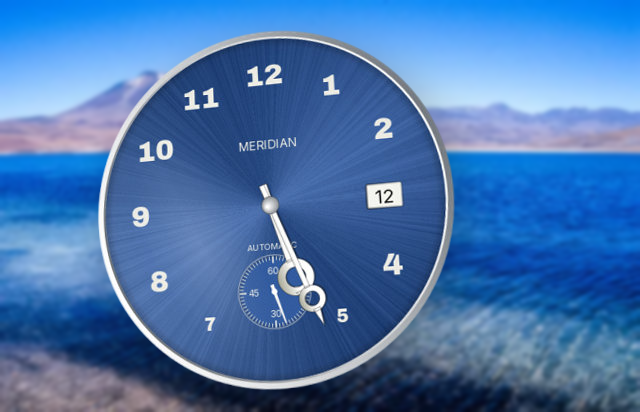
5:26:27
